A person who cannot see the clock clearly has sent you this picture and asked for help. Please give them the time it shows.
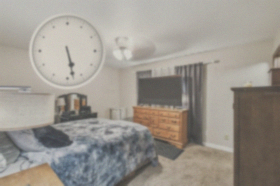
5:28
